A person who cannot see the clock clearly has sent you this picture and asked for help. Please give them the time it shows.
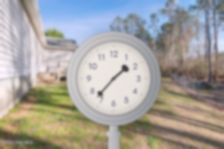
1:37
